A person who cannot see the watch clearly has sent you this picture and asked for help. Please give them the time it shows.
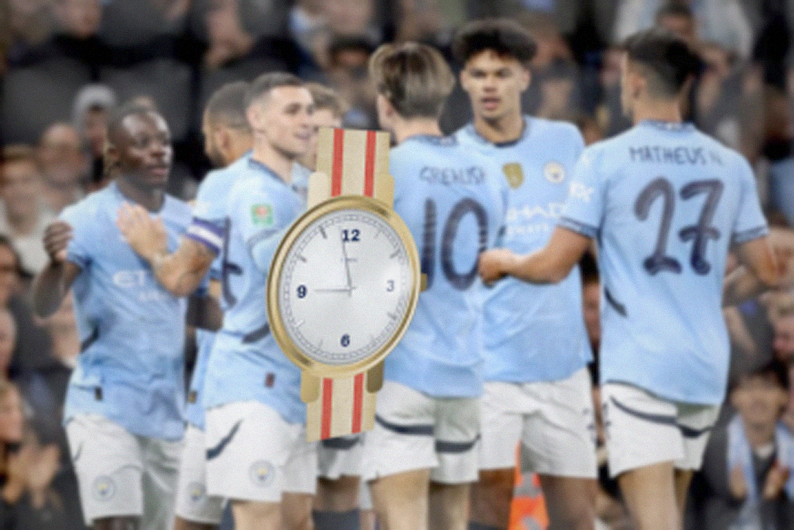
8:58
